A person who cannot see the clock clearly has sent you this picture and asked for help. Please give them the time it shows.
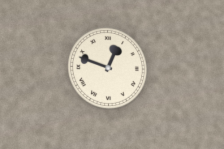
12:48
